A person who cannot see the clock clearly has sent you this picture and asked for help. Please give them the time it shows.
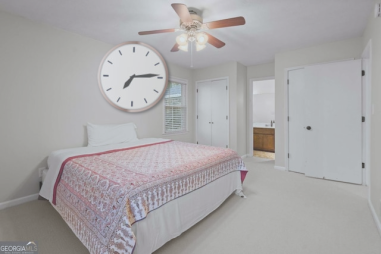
7:14
